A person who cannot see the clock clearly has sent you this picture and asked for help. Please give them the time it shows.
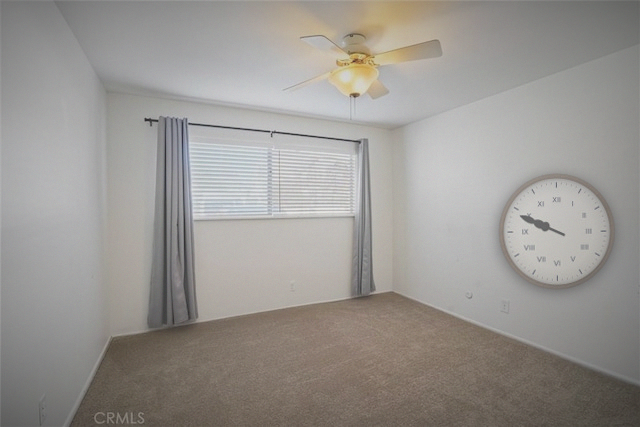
9:49
